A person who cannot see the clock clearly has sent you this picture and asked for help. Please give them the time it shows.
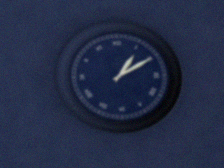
1:10
